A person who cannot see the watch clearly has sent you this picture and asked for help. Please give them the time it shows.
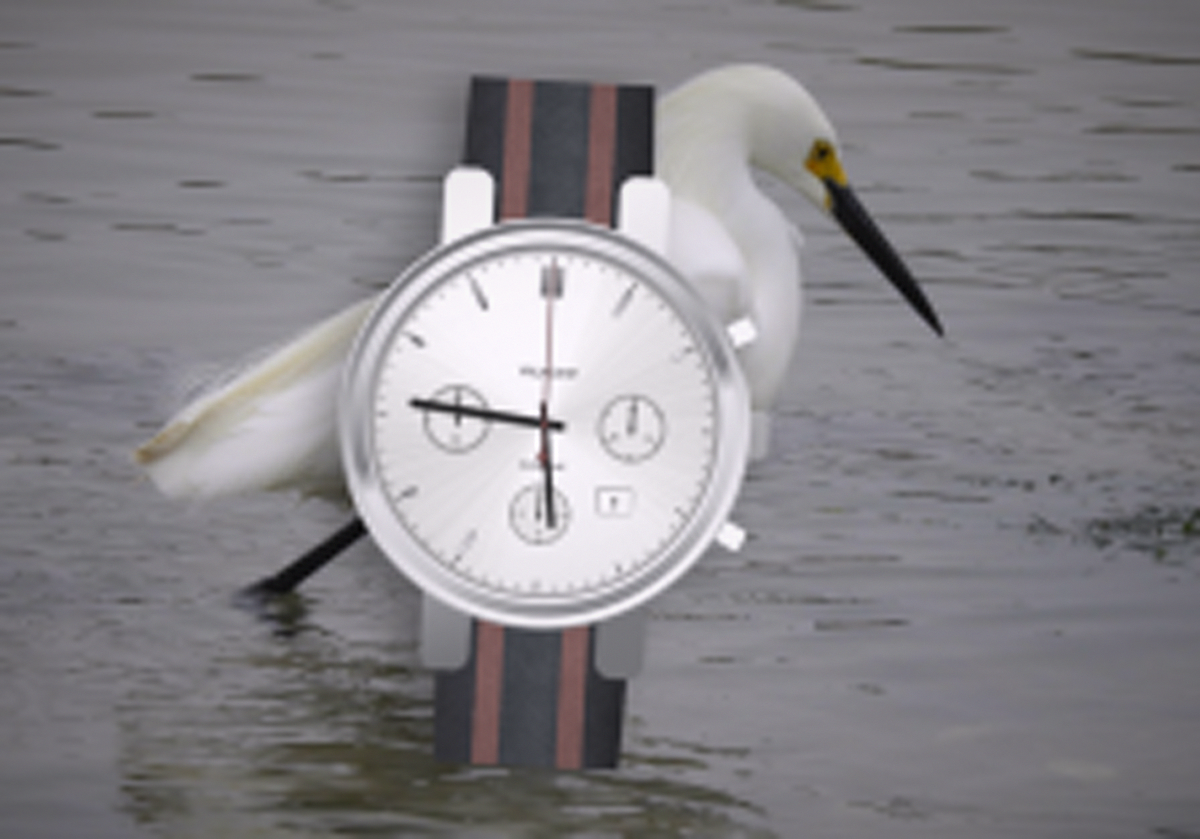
5:46
